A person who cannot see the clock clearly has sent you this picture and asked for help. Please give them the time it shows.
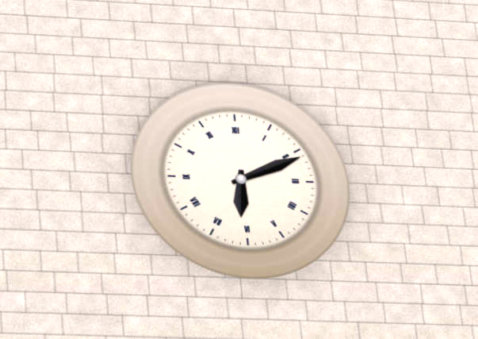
6:11
